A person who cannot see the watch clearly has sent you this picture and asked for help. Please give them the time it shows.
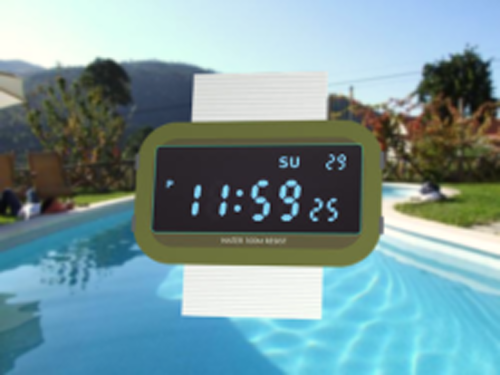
11:59:25
